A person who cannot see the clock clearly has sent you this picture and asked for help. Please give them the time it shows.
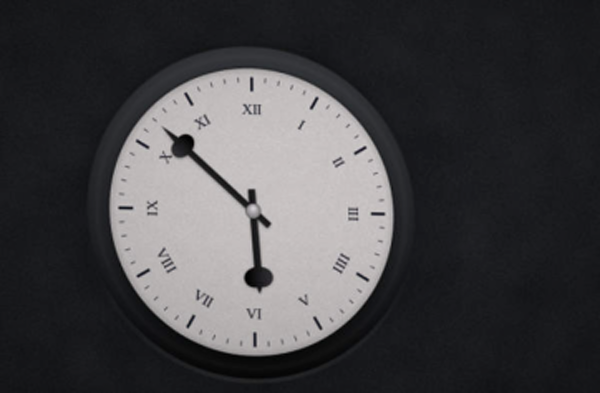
5:52
